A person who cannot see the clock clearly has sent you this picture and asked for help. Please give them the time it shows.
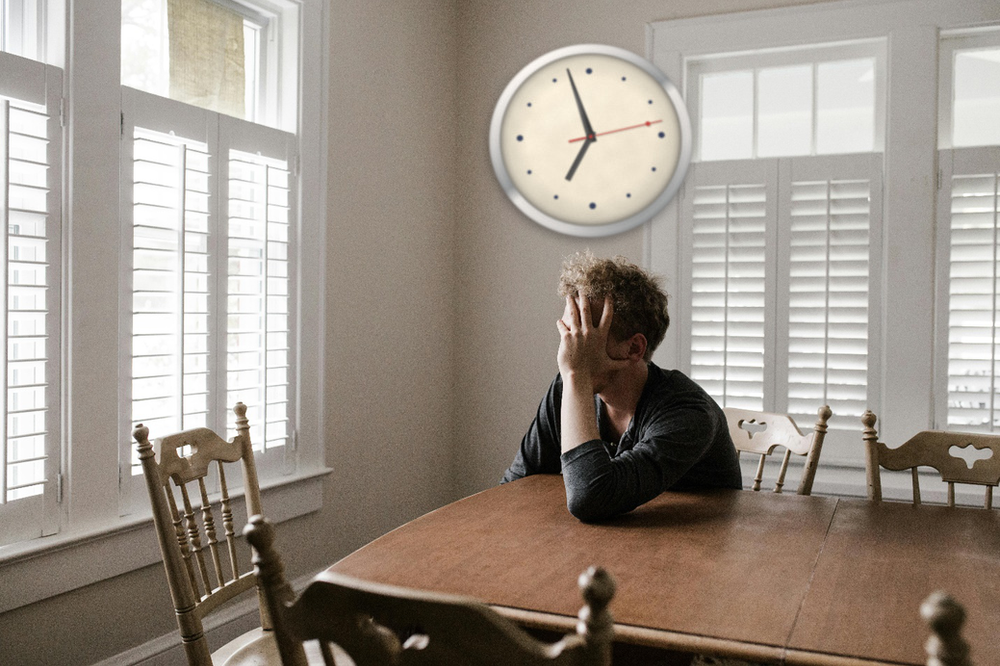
6:57:13
